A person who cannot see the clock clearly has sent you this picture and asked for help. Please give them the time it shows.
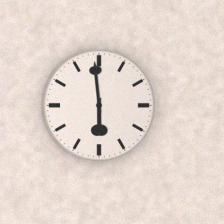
5:59
